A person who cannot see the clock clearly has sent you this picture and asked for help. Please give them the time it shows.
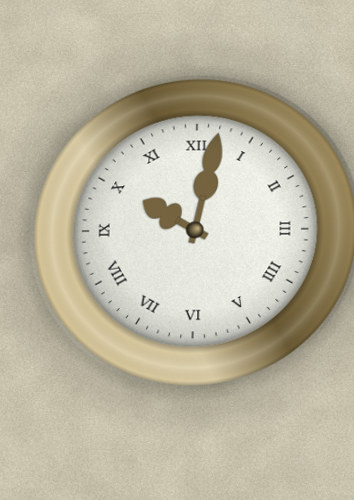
10:02
